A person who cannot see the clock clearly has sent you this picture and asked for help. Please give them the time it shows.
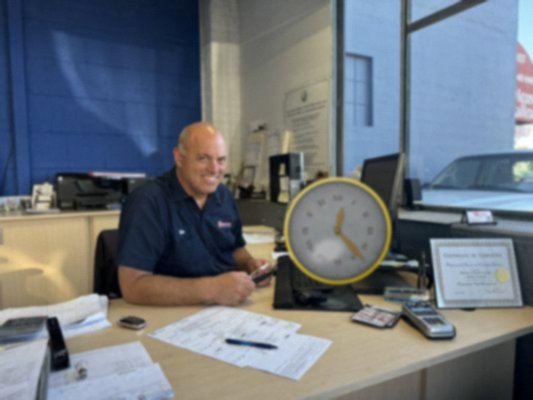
12:23
